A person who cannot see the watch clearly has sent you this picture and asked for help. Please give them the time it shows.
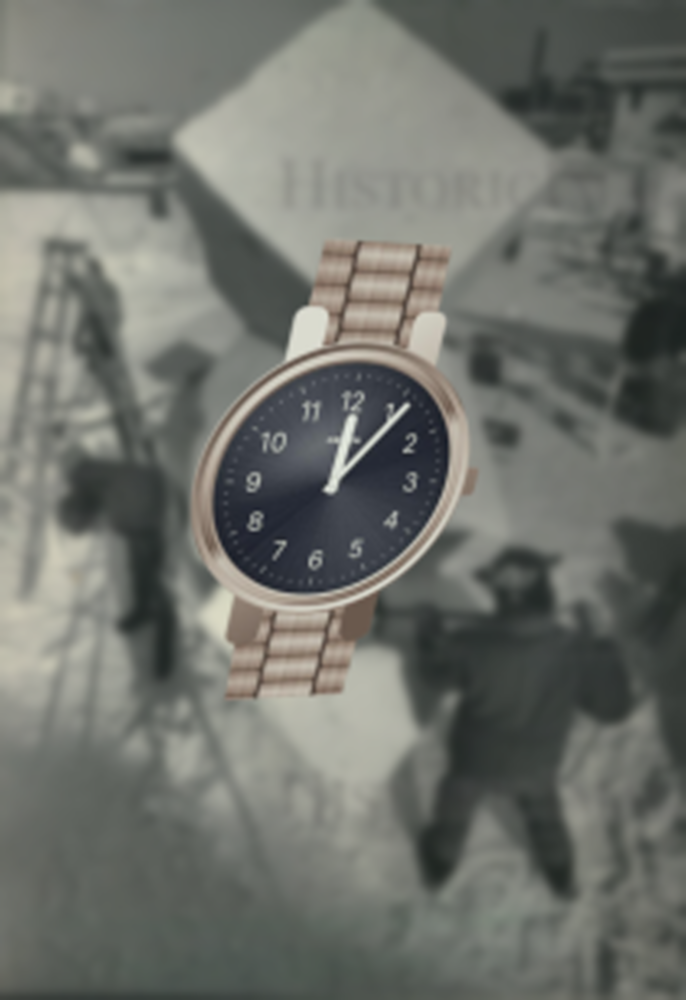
12:06
